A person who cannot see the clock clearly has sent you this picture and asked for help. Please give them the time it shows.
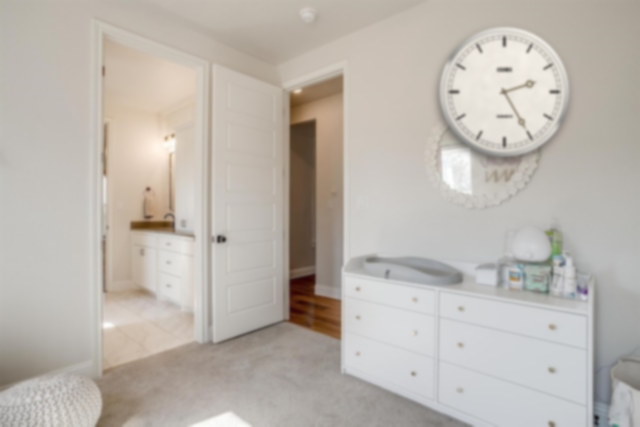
2:25
